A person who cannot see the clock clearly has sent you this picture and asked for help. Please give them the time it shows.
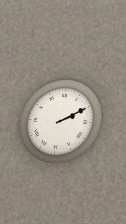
2:10
